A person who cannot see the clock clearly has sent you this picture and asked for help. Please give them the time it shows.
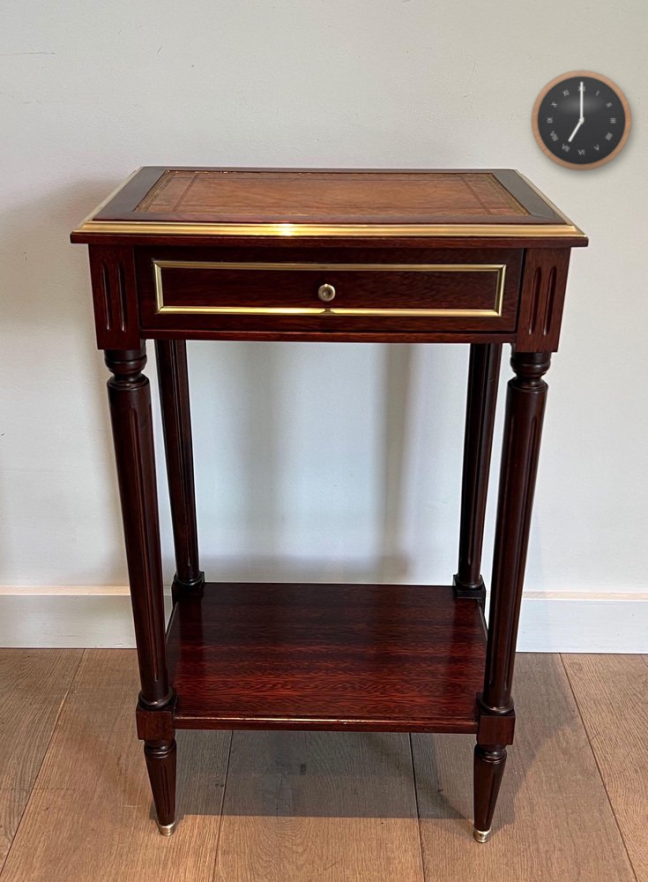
7:00
